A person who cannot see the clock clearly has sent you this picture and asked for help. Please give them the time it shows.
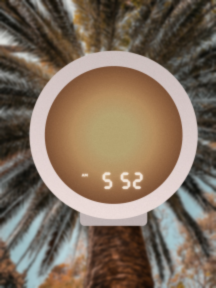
5:52
